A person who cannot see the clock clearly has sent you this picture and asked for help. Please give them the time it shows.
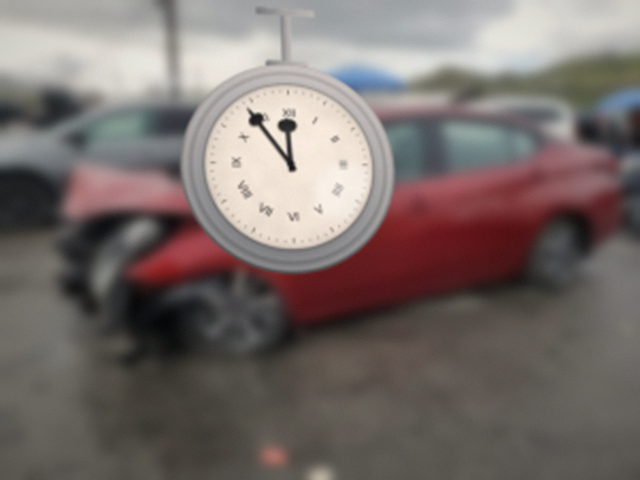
11:54
